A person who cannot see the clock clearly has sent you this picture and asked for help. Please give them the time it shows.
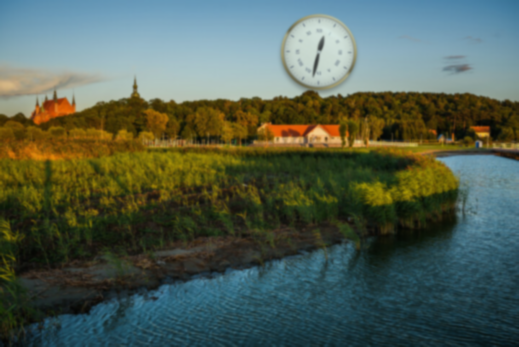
12:32
